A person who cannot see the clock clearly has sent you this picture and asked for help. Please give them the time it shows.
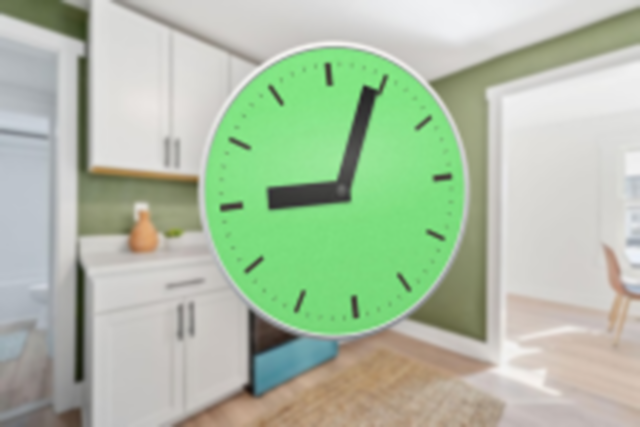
9:04
